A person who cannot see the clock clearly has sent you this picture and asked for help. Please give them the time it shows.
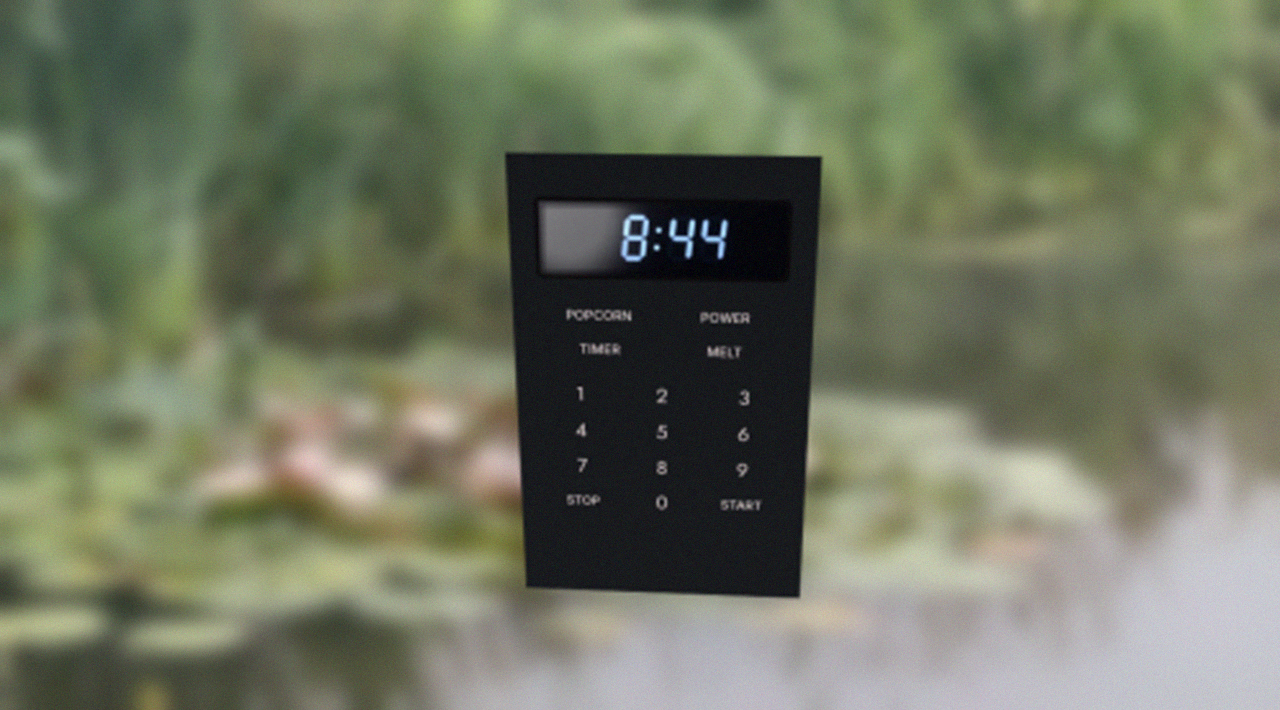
8:44
